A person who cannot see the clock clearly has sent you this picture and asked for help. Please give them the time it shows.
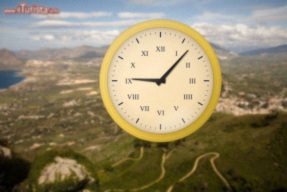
9:07
